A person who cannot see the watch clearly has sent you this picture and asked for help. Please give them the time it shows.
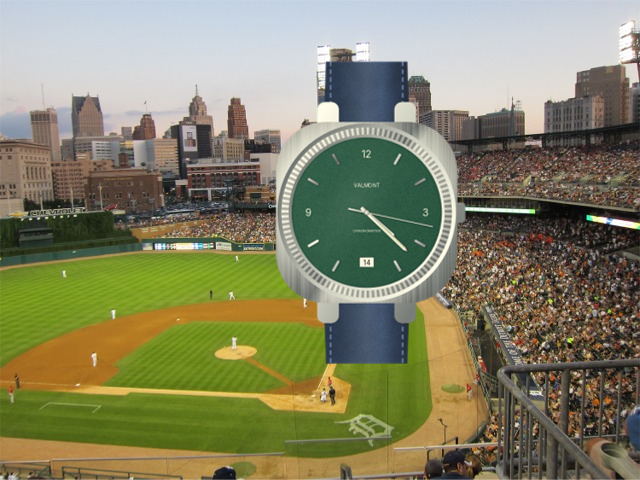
4:22:17
